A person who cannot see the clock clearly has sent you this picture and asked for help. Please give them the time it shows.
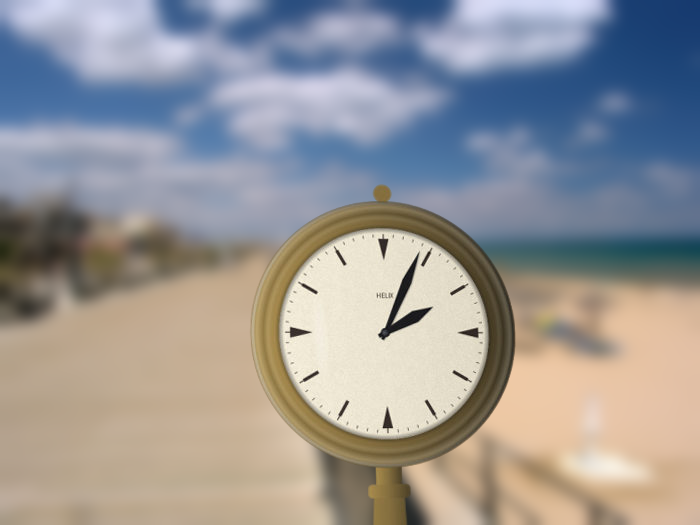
2:04
